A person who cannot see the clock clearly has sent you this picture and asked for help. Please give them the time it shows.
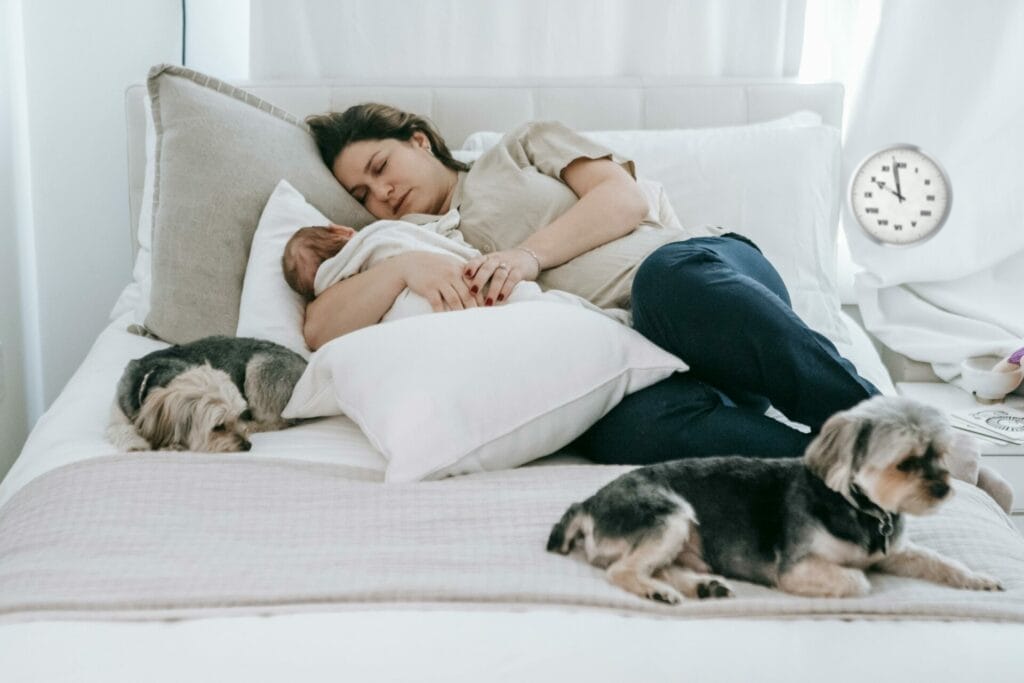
9:58
